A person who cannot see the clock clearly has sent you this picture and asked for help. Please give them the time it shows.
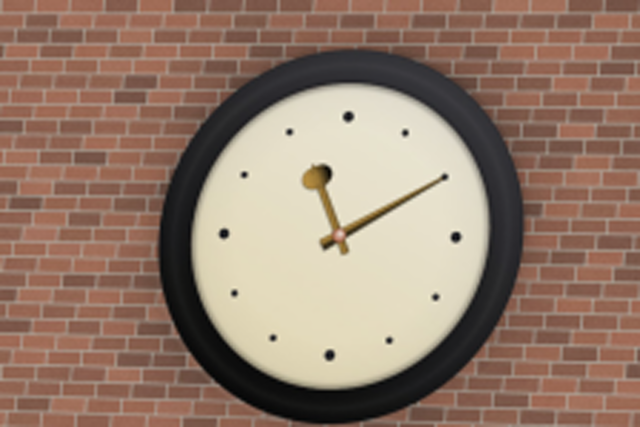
11:10
